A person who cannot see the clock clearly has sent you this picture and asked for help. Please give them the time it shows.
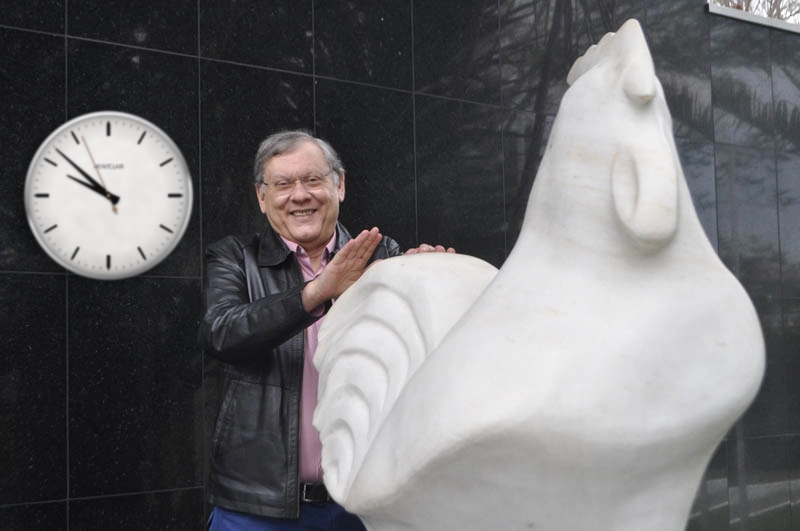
9:51:56
